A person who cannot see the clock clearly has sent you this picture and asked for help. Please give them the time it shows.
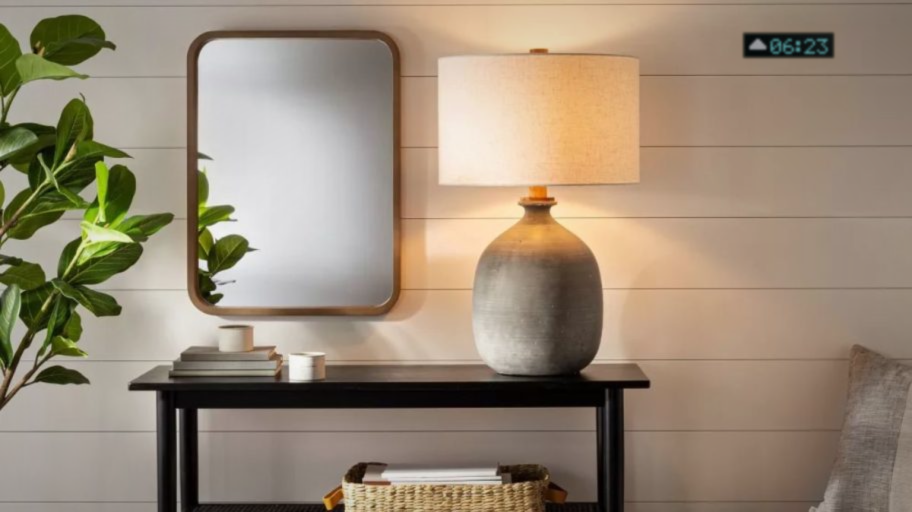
6:23
